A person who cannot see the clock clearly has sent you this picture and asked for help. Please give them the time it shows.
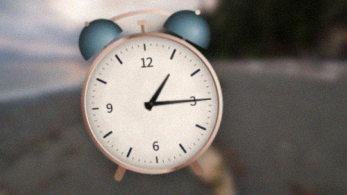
1:15
